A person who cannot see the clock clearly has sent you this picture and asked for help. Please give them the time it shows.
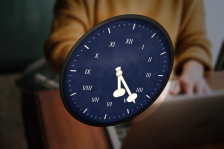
5:23
